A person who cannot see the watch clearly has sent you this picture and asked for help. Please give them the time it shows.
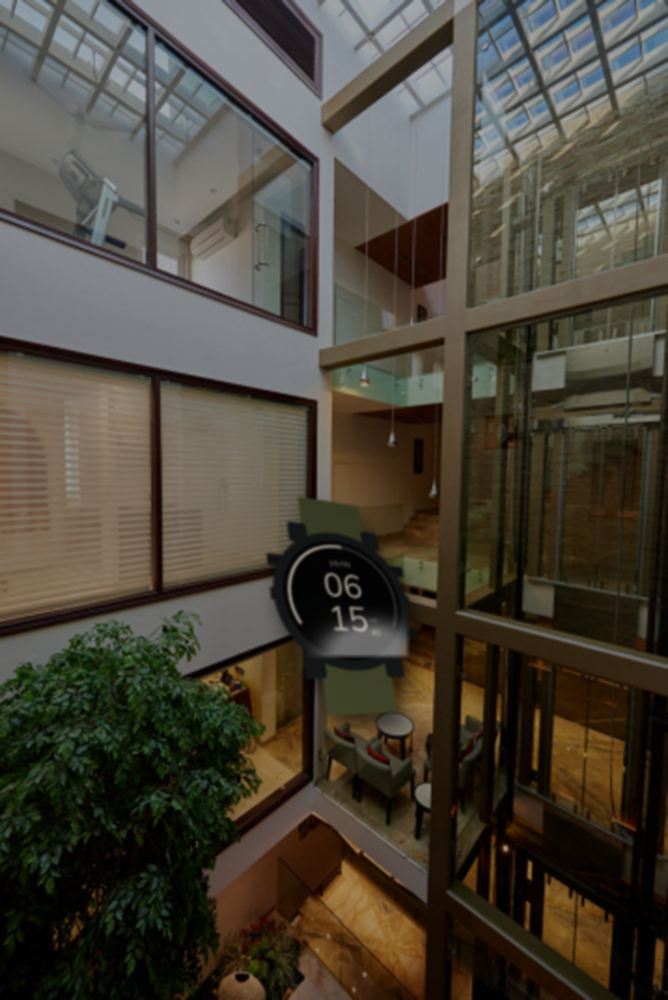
6:15
